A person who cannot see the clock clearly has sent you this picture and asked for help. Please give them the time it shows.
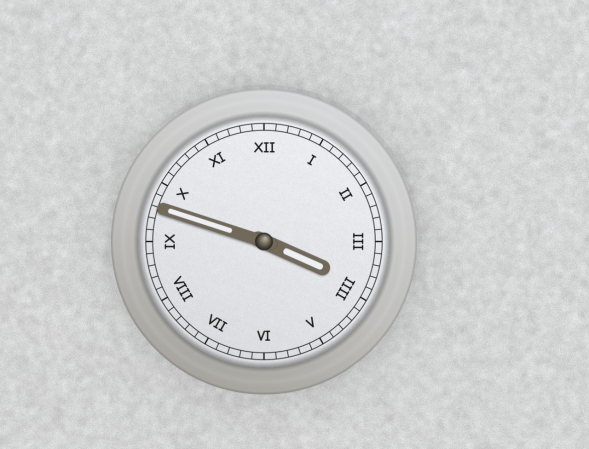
3:48
